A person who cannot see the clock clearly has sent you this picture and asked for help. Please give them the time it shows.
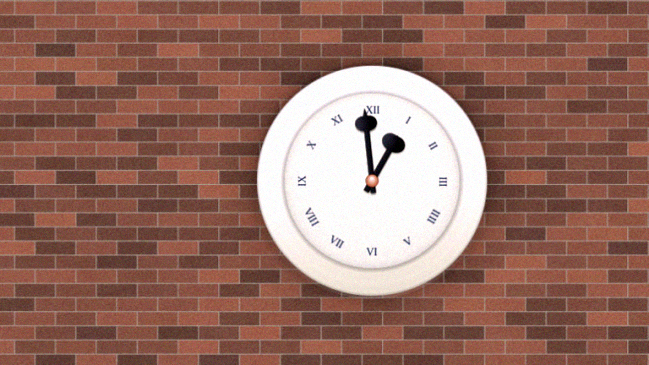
12:59
